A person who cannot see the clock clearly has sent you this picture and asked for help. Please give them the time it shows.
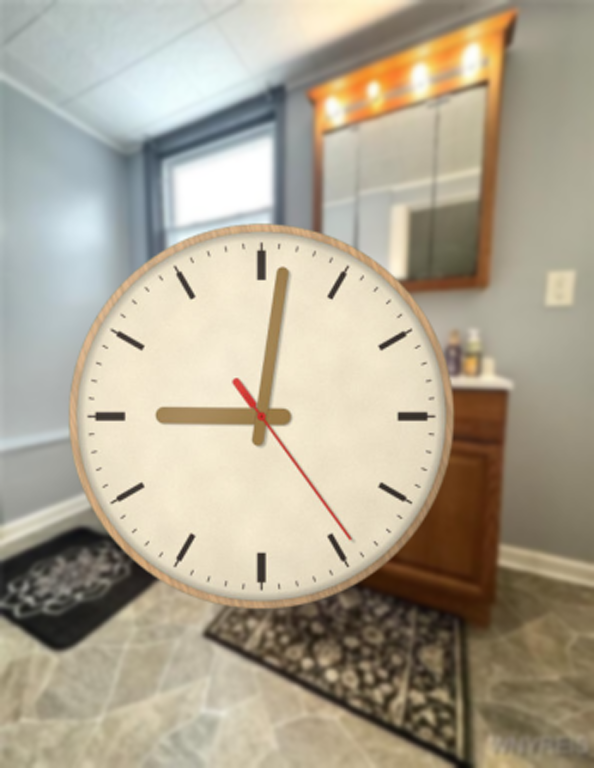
9:01:24
